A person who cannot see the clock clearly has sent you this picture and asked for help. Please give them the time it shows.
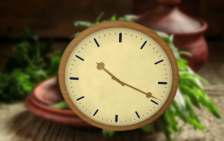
10:19
